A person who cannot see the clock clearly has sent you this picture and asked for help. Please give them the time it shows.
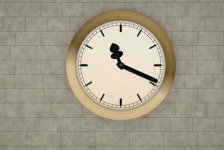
11:19
